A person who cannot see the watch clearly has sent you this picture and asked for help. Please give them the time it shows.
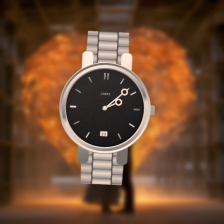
2:08
